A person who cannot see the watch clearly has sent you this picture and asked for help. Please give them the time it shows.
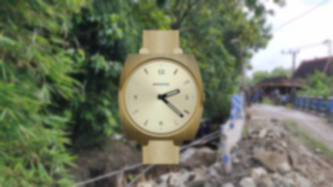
2:22
